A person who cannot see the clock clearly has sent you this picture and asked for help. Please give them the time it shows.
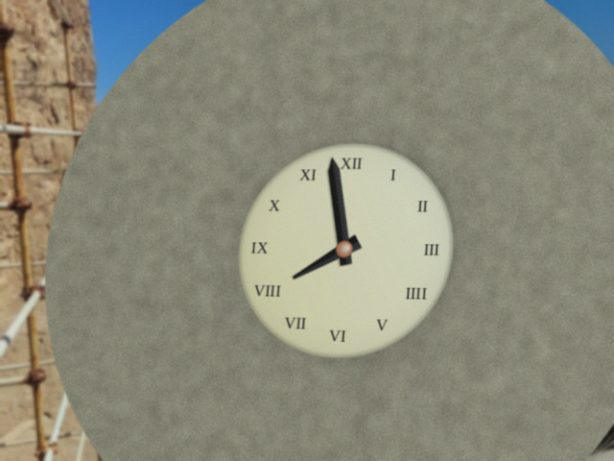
7:58
